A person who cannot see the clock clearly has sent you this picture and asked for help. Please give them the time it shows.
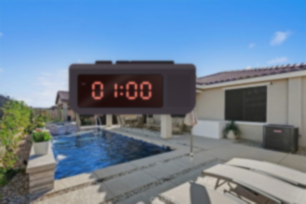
1:00
